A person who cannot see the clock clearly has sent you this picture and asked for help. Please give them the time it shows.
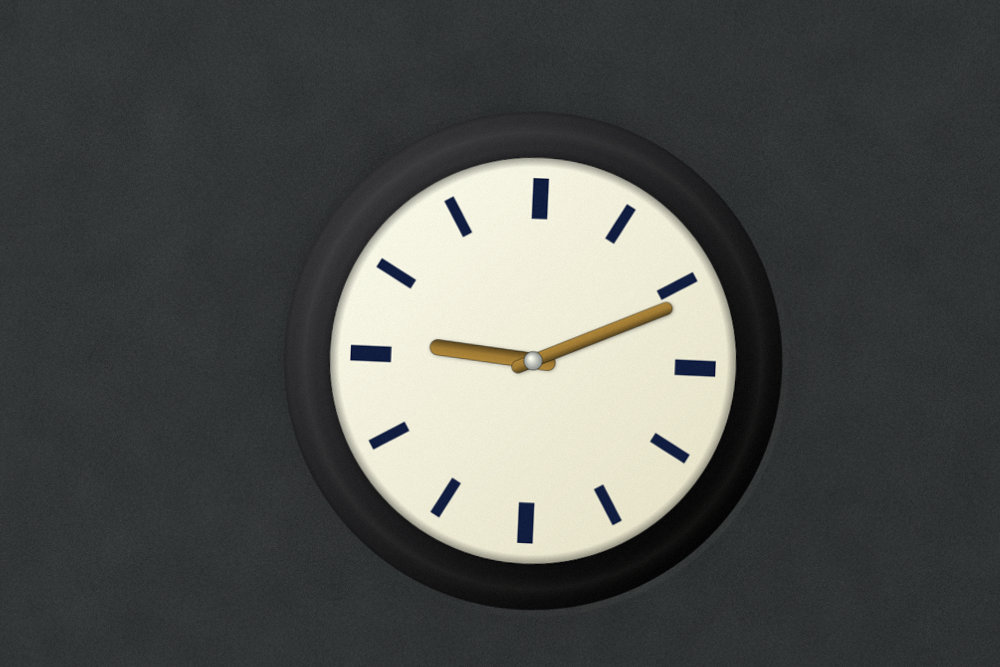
9:11
